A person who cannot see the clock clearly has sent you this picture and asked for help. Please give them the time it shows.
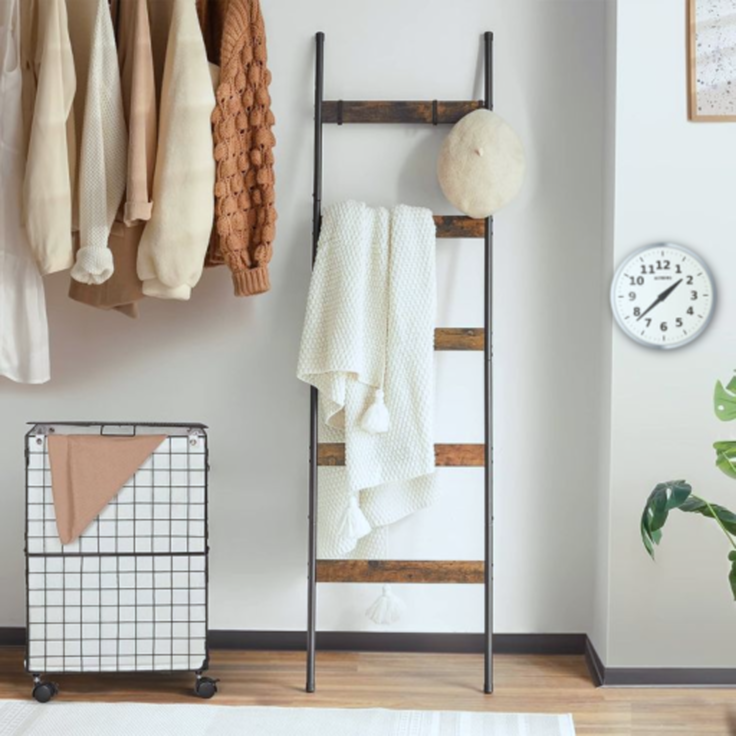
1:38
